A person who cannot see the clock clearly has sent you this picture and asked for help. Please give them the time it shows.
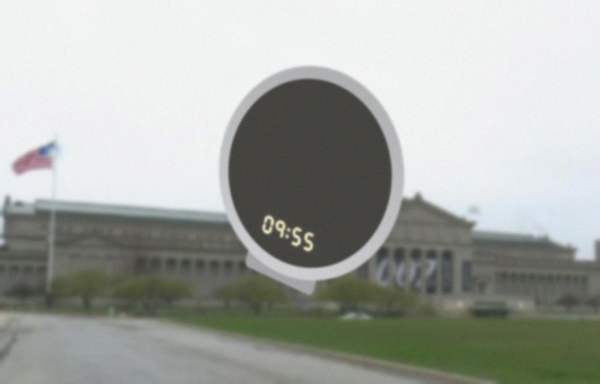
9:55
